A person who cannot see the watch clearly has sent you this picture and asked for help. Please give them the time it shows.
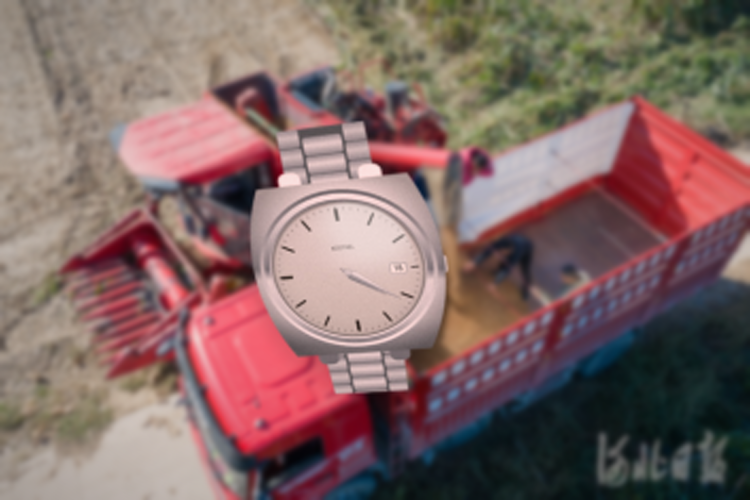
4:21
